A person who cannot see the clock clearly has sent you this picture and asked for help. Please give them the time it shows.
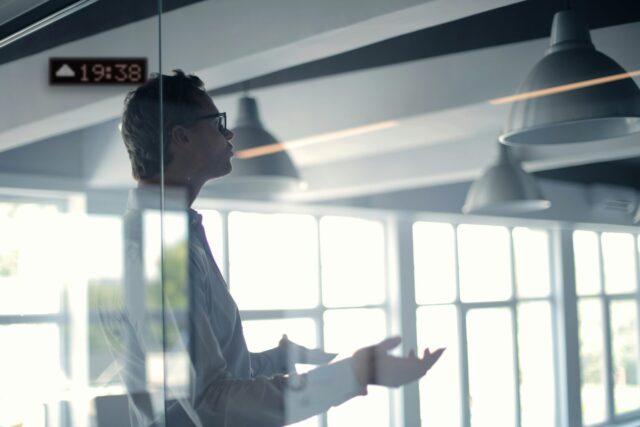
19:38
